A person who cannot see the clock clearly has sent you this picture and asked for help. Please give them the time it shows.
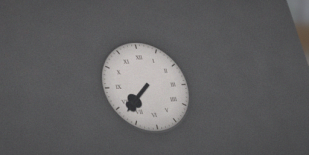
7:38
